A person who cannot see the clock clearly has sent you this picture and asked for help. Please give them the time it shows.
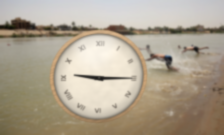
9:15
